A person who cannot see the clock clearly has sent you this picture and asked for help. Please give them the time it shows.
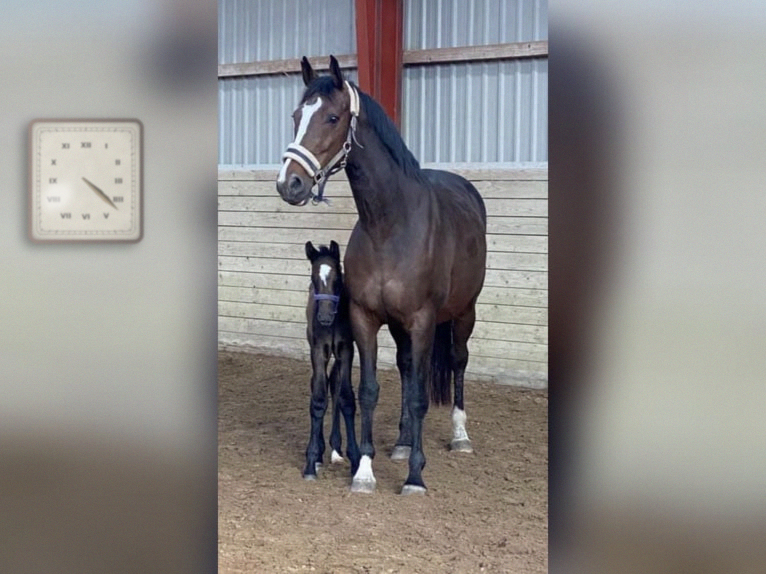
4:22
